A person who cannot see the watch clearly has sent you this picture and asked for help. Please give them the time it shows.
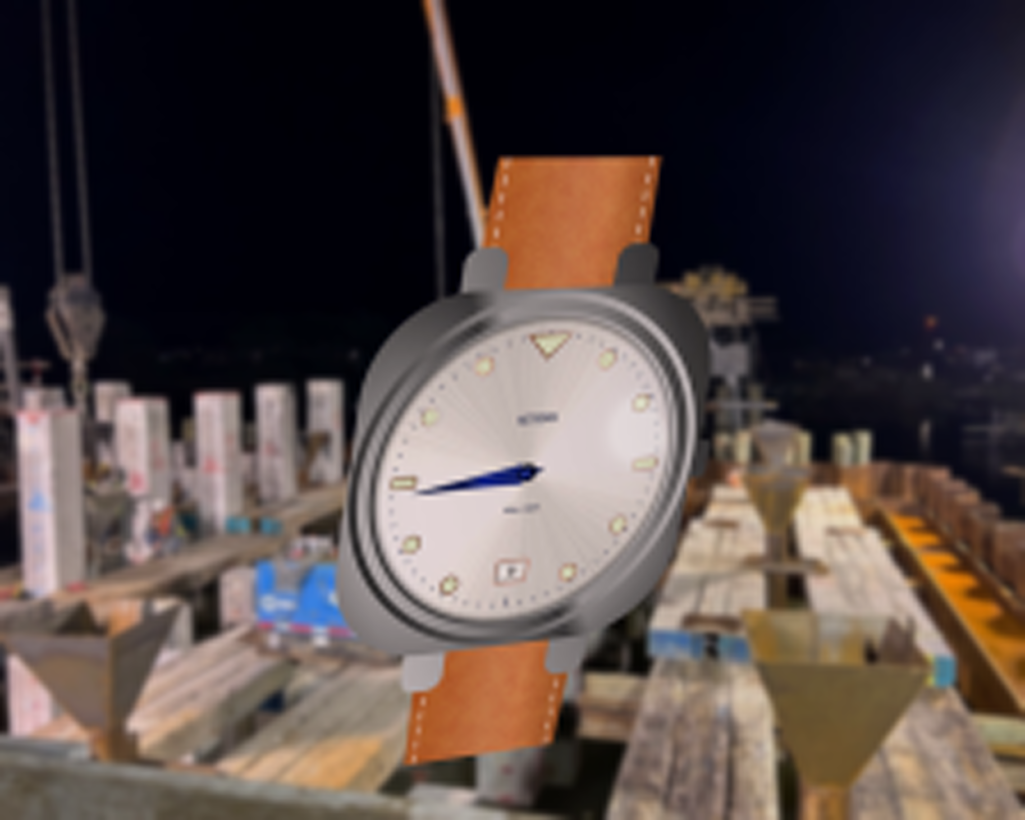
8:44
